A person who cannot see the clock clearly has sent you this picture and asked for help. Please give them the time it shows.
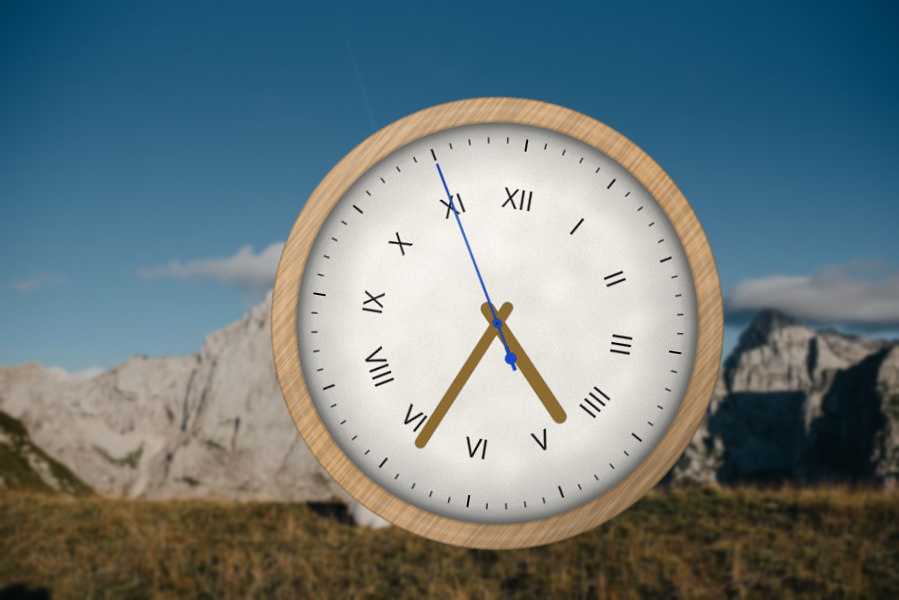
4:33:55
